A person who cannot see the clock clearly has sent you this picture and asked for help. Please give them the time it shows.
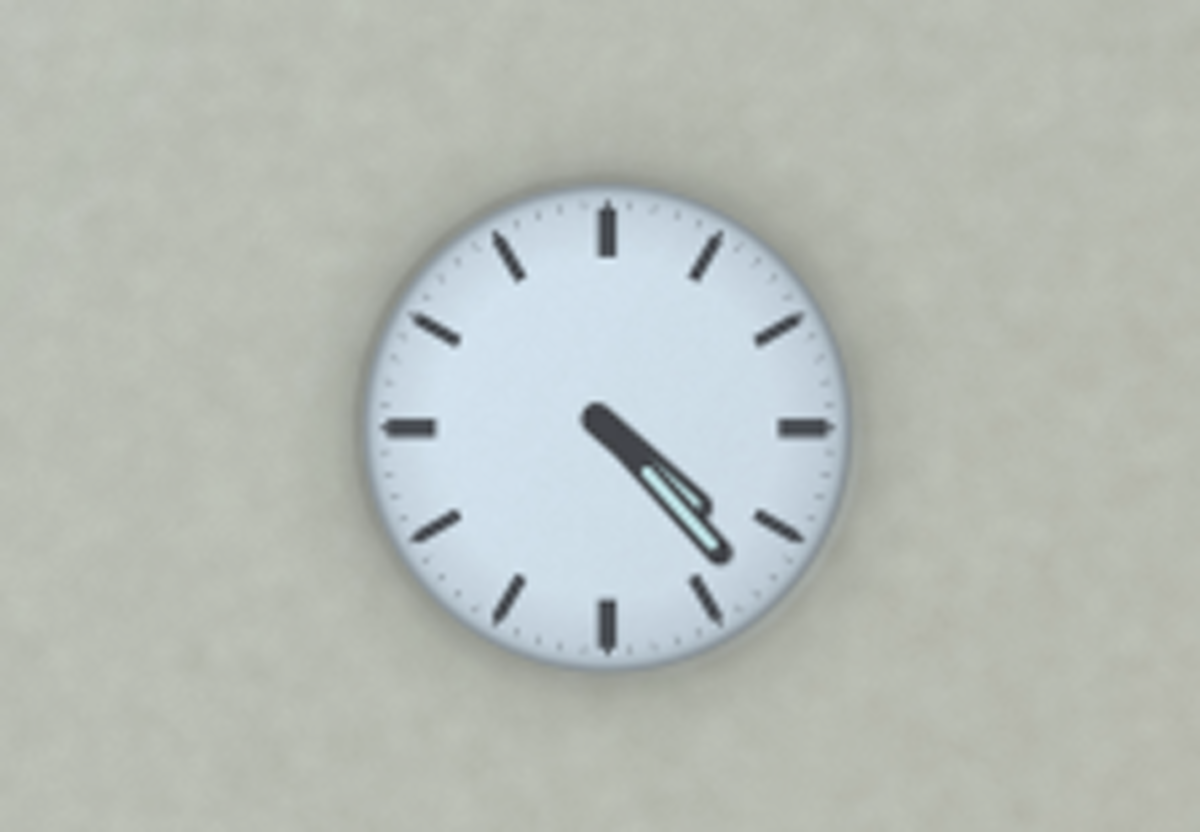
4:23
